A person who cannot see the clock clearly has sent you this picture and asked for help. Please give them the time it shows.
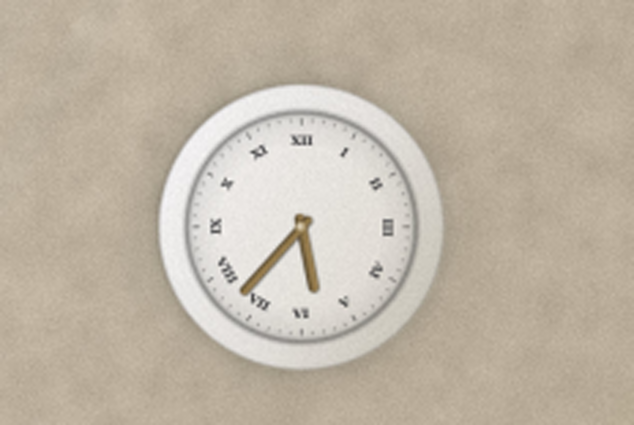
5:37
